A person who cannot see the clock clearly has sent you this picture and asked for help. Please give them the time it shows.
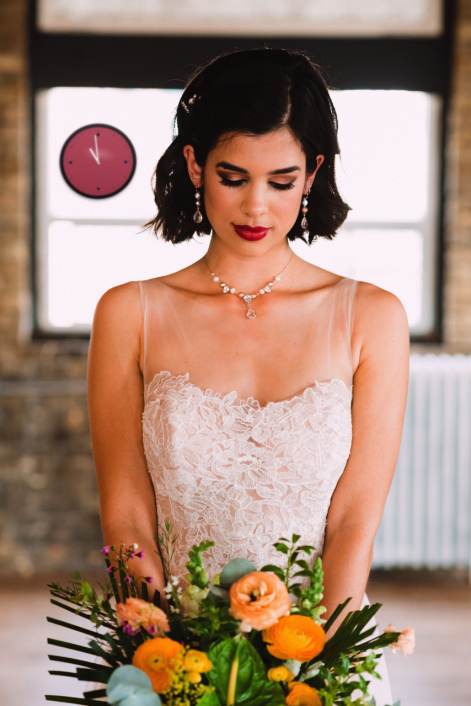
10:59
